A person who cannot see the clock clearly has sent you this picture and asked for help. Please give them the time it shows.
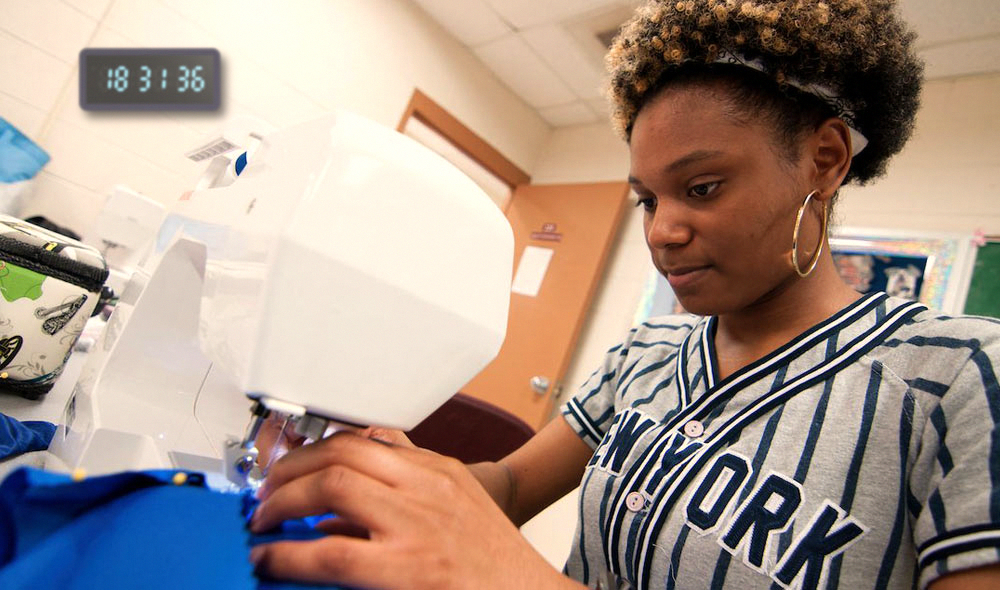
18:31:36
